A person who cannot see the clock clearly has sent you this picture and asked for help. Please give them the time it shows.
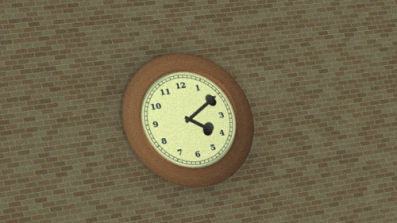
4:10
